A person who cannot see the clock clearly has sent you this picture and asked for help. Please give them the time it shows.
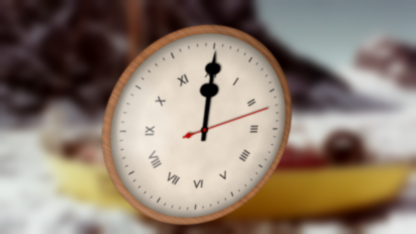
12:00:12
